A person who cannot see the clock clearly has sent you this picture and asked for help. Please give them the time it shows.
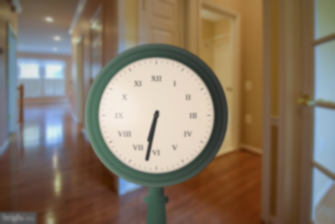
6:32
